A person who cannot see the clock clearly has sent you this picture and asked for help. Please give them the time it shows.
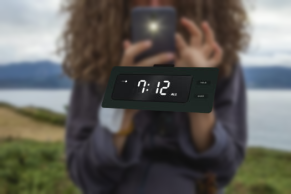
7:12
